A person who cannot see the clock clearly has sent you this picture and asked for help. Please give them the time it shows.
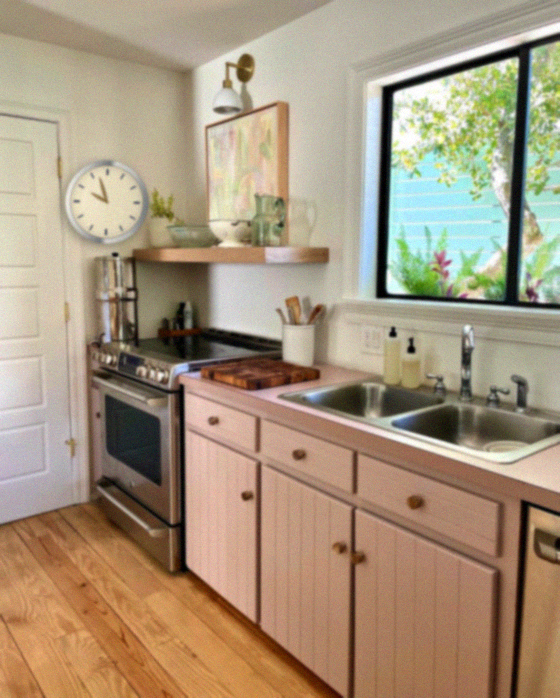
9:57
